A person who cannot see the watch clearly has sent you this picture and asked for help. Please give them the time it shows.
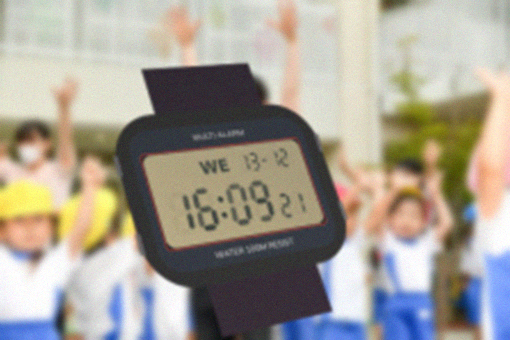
16:09:21
